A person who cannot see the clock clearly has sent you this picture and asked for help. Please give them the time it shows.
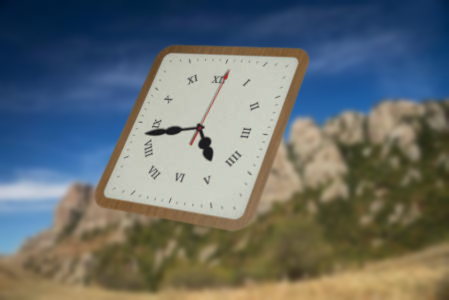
4:43:01
